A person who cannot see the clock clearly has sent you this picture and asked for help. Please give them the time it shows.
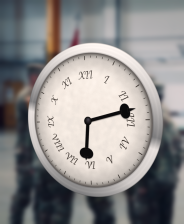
6:13
